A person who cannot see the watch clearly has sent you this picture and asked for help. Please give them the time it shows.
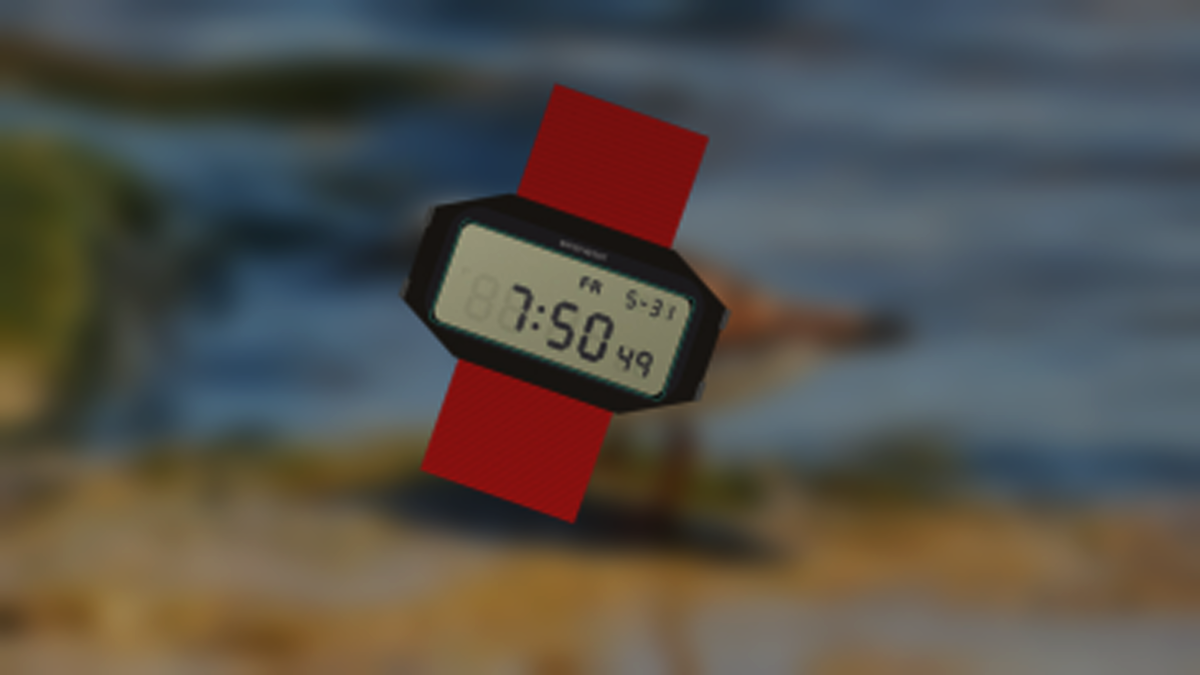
7:50:49
